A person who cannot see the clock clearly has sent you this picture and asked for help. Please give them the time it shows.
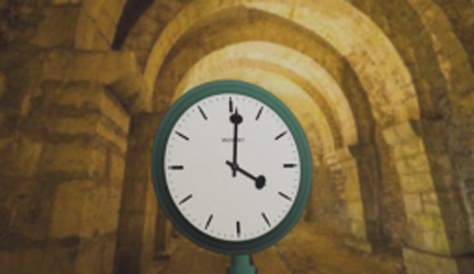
4:01
